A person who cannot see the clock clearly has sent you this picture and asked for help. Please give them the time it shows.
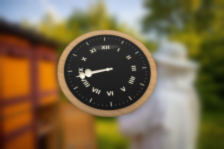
8:43
